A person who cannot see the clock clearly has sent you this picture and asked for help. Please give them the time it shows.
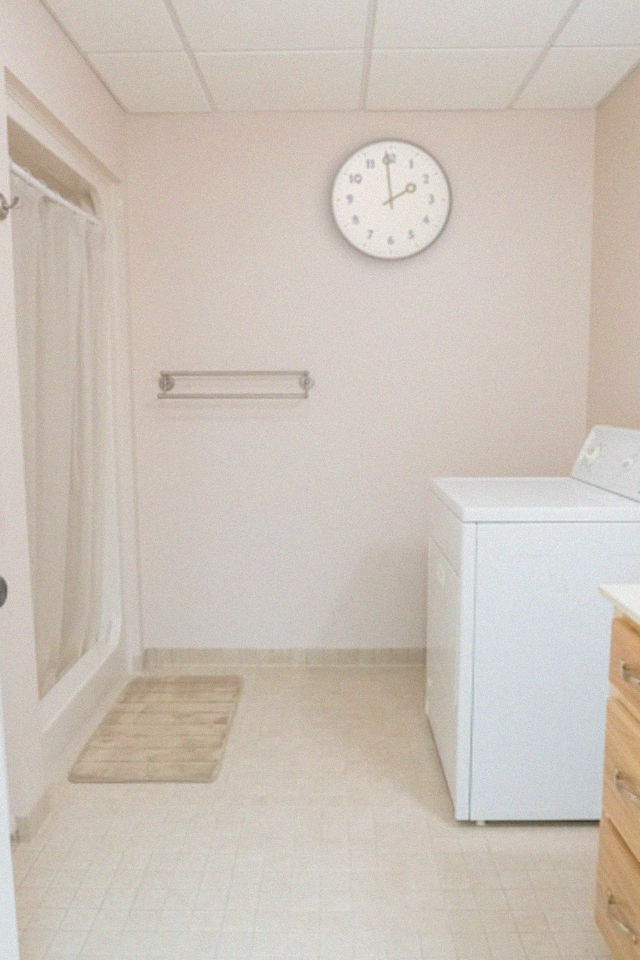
1:59
